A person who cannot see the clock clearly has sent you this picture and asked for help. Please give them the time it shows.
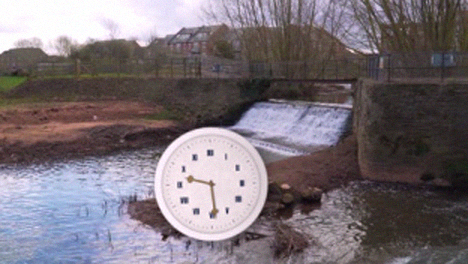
9:29
